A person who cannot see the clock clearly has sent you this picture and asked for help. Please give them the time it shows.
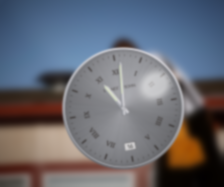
11:01
